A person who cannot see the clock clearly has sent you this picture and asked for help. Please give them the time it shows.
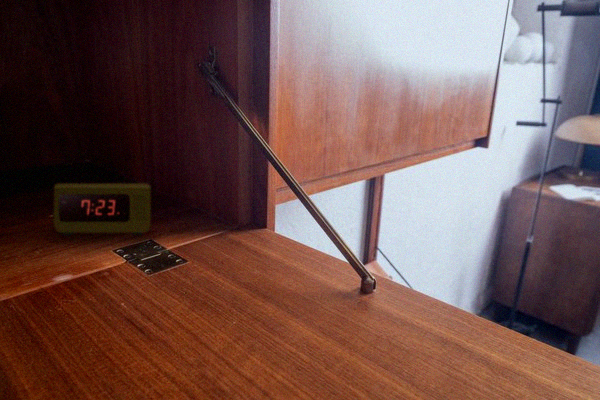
7:23
